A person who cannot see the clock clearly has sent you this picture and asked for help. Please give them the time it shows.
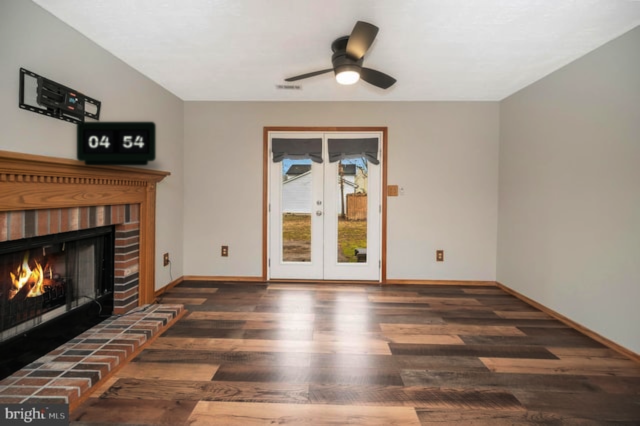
4:54
